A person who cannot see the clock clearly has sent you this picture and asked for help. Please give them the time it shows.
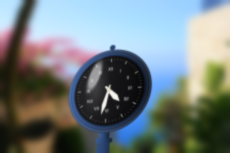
4:32
